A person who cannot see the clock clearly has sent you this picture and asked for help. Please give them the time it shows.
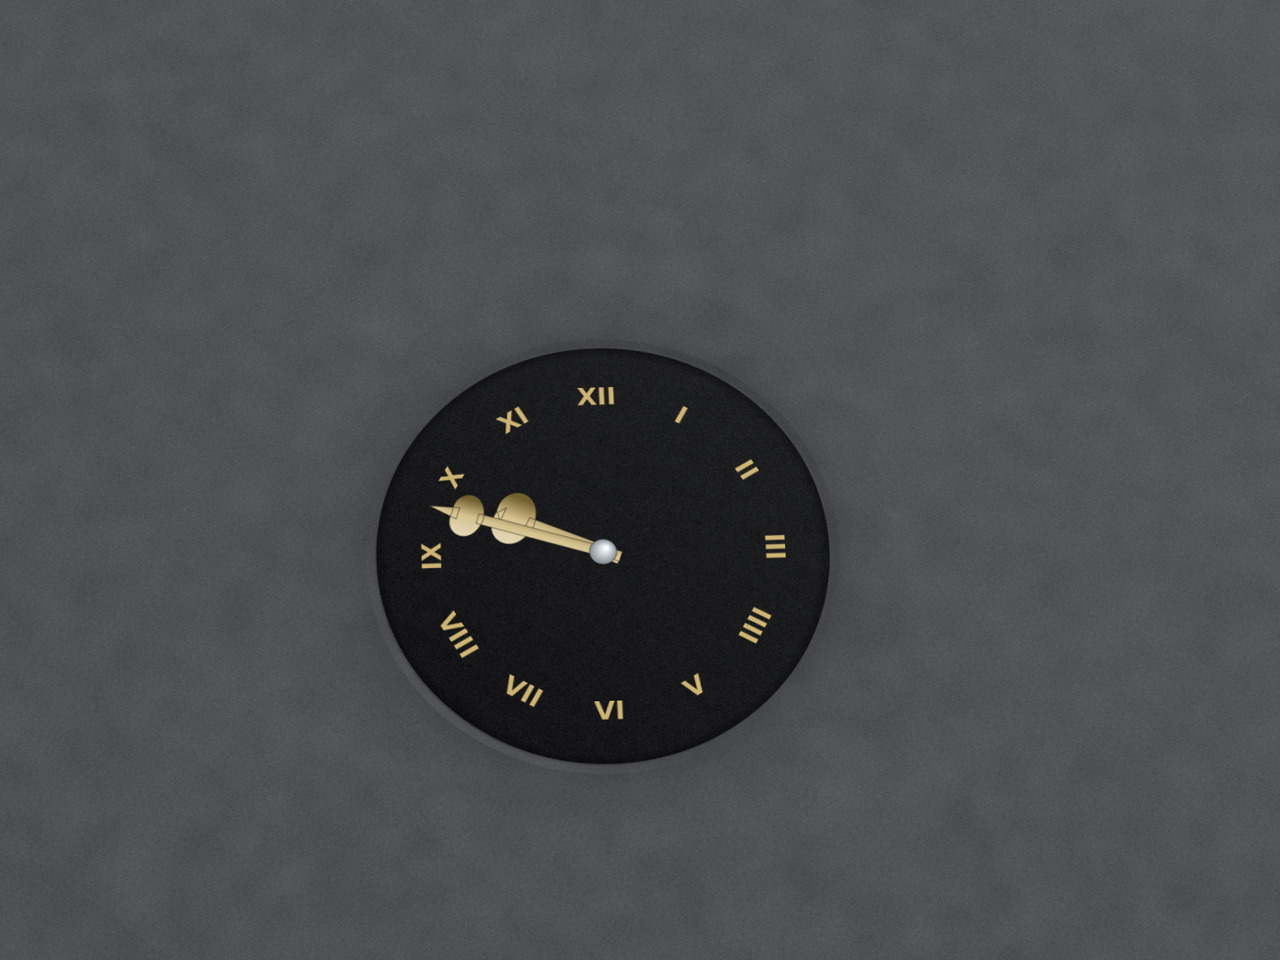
9:48
